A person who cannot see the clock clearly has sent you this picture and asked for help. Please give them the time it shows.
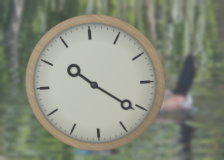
10:21
